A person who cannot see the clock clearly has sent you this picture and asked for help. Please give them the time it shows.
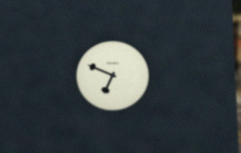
6:49
